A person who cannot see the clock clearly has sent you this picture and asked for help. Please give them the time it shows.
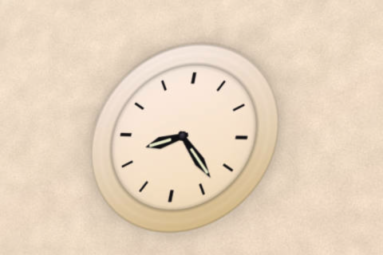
8:23
